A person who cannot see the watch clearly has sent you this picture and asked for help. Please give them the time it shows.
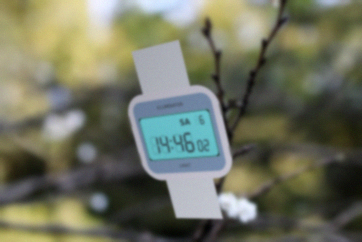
14:46
